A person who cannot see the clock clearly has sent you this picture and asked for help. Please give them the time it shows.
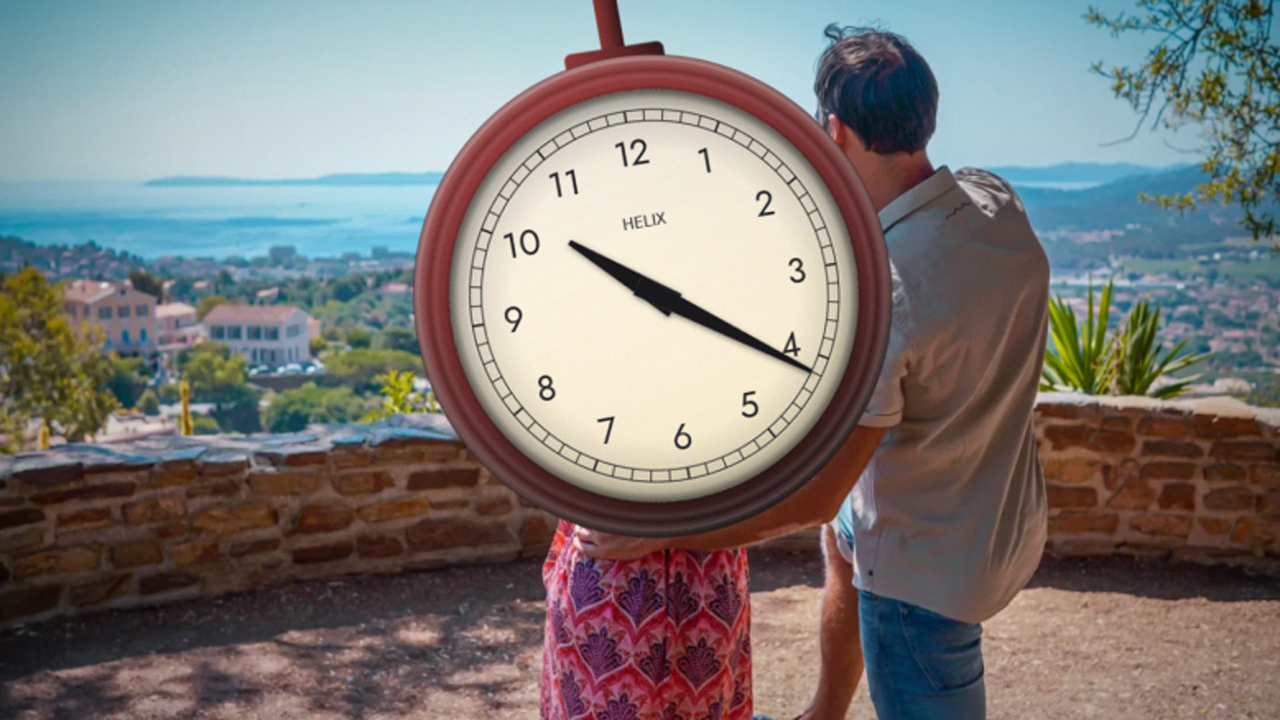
10:21
